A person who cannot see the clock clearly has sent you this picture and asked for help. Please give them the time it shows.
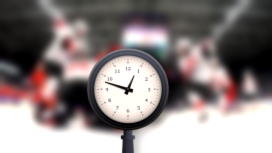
12:48
